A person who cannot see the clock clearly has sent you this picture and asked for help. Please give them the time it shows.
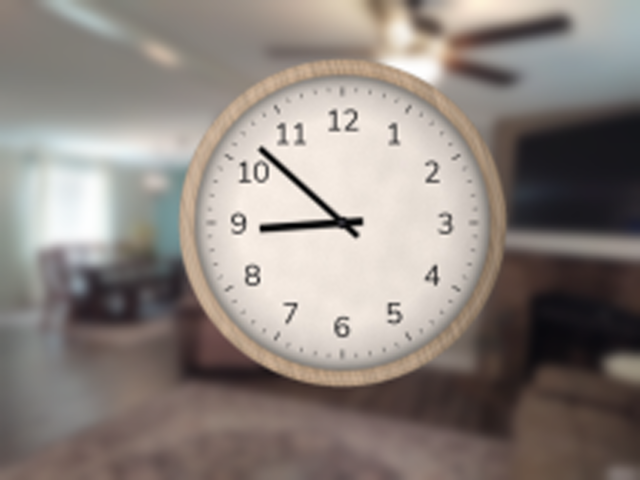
8:52
